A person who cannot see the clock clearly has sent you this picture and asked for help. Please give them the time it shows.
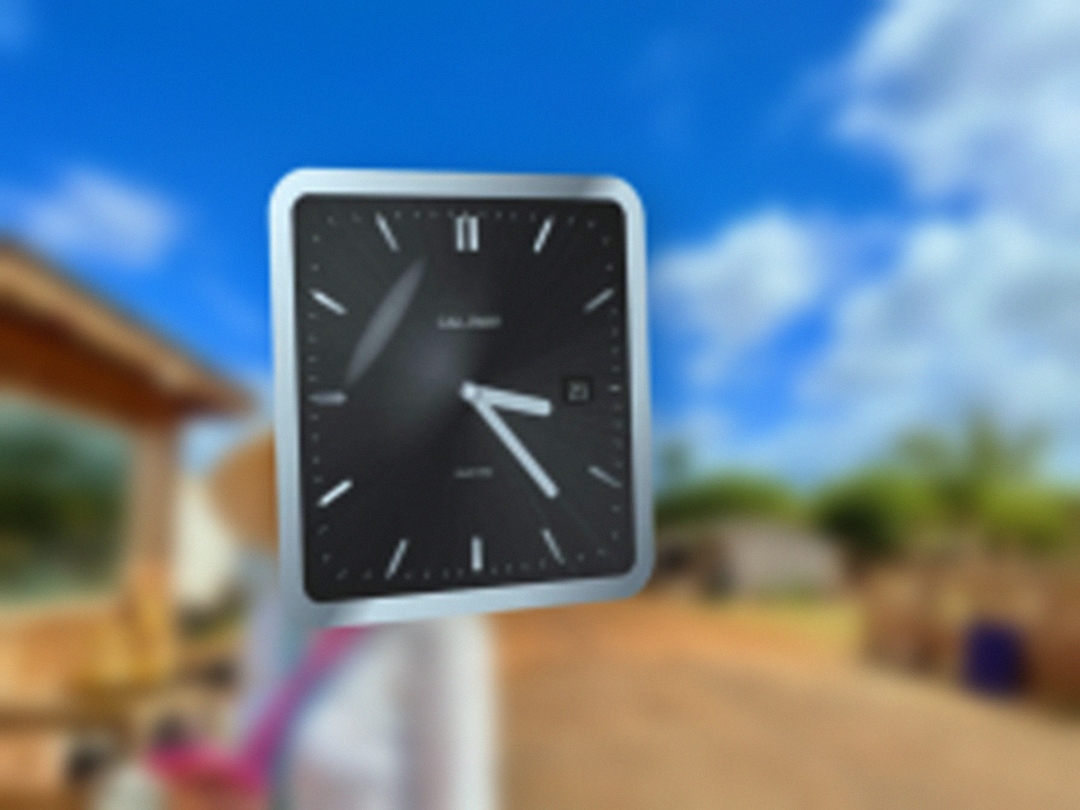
3:23
